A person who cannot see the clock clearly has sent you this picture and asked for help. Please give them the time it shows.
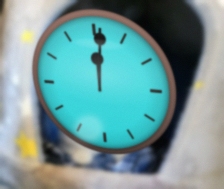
12:01
